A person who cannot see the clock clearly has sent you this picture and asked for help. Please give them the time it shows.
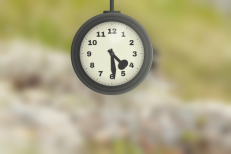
4:29
